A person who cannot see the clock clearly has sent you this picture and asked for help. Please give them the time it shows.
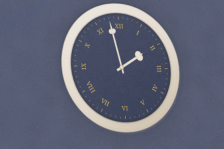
1:58
